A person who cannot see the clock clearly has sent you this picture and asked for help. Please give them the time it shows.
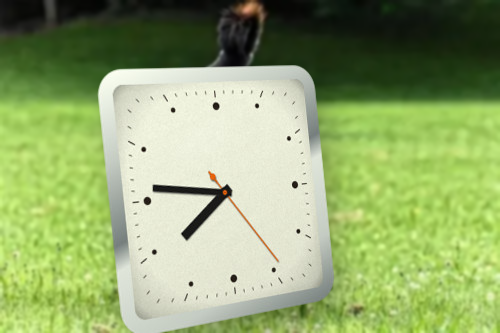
7:46:24
